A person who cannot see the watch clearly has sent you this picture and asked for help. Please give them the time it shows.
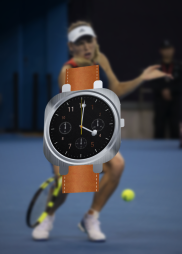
4:01
